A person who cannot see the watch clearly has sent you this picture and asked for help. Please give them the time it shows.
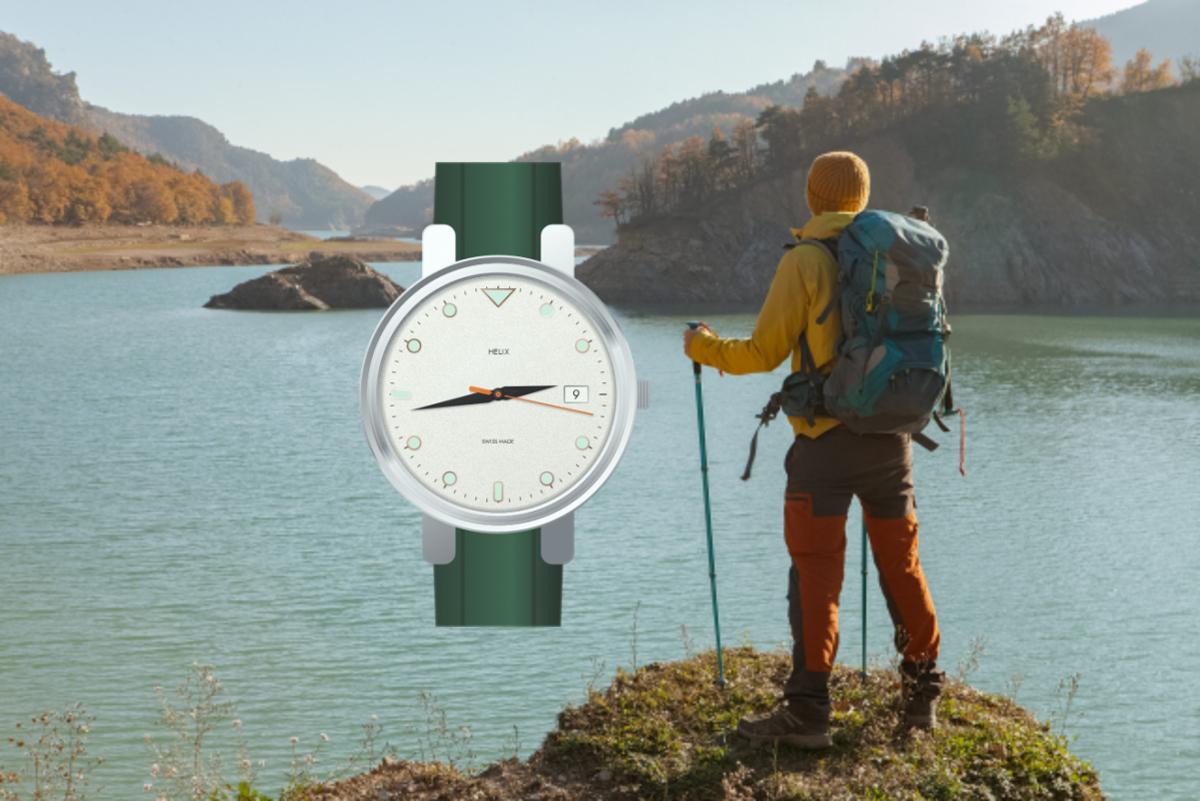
2:43:17
